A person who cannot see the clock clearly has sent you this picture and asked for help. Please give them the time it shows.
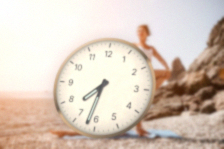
7:32
